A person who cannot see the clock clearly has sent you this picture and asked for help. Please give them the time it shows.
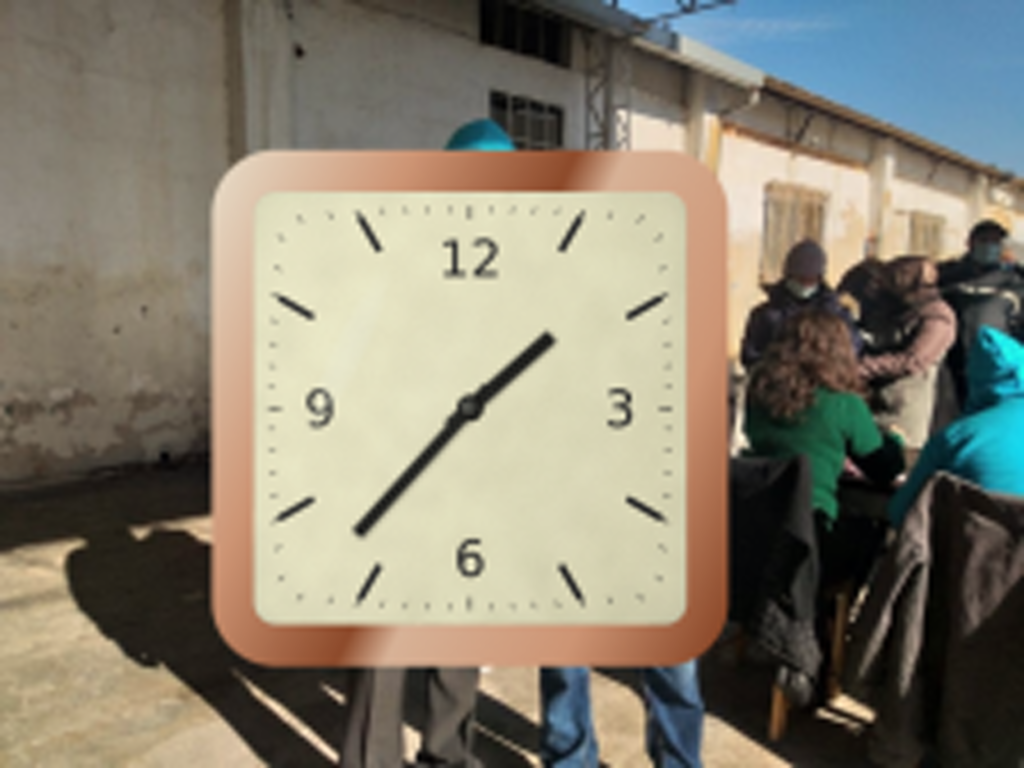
1:37
